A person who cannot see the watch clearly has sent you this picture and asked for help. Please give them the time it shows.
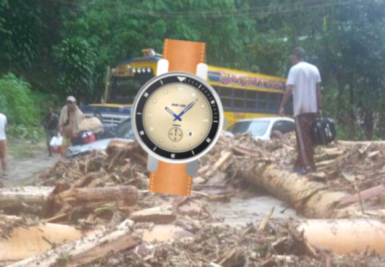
10:07
